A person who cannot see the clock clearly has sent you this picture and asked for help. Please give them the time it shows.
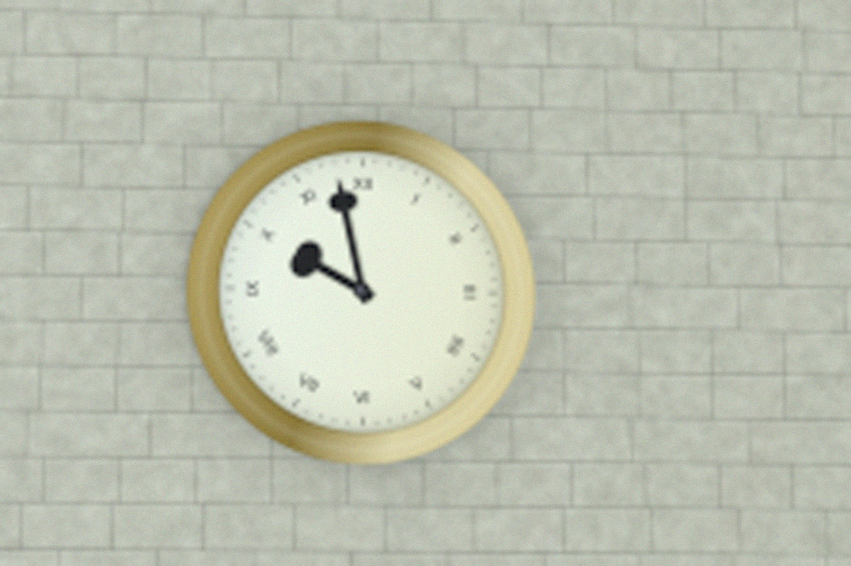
9:58
